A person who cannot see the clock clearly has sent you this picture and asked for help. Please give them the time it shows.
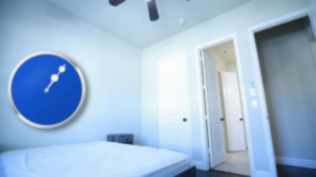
1:06
